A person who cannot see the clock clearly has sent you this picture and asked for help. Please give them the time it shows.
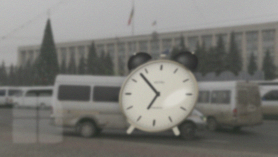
6:53
